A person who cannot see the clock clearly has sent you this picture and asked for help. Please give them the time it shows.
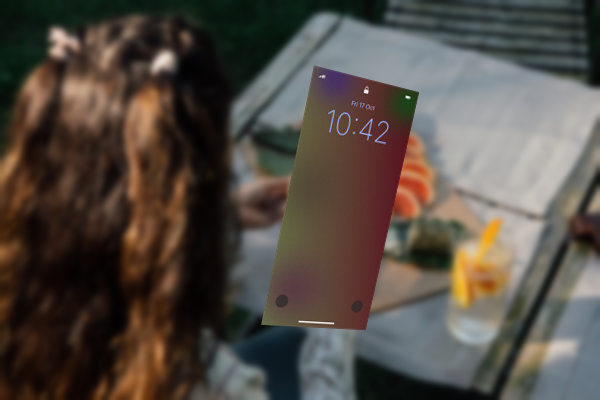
10:42
